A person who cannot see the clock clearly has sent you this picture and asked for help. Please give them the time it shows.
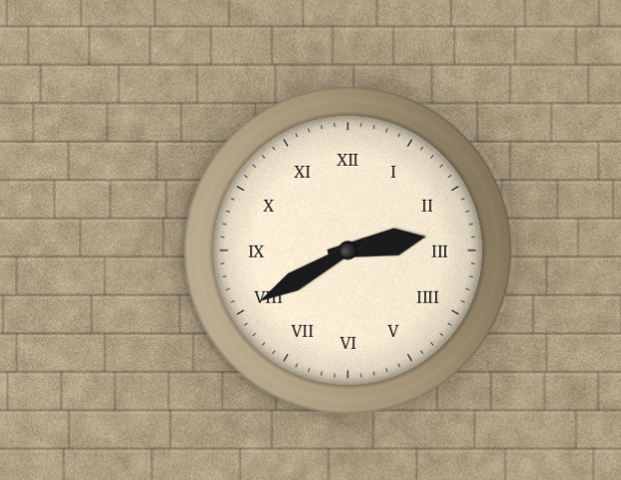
2:40
